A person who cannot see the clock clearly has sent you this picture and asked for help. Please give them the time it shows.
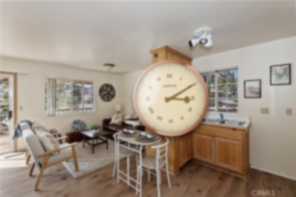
3:10
